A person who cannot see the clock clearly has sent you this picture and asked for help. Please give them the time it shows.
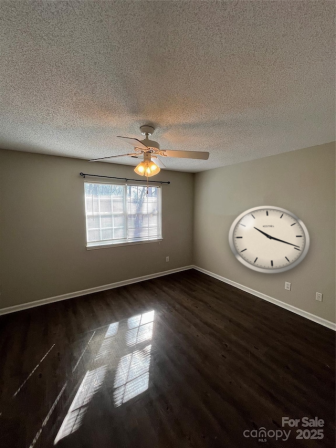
10:19
